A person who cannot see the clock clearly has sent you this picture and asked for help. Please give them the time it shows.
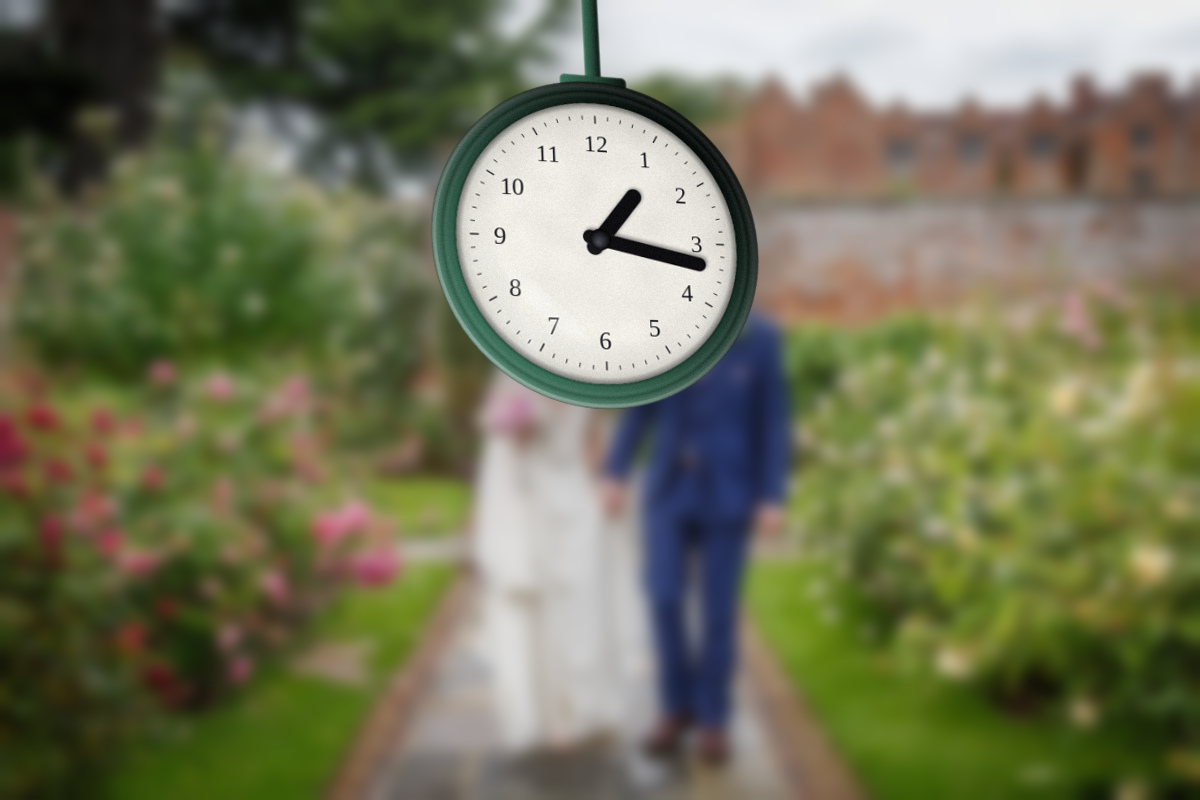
1:17
